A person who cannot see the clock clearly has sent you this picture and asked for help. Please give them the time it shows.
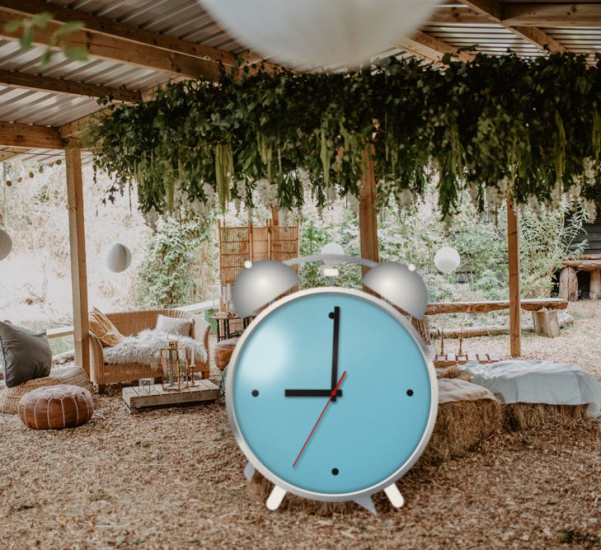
9:00:35
